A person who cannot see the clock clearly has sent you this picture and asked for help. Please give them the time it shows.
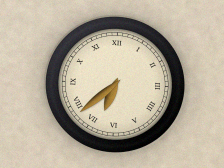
6:38
